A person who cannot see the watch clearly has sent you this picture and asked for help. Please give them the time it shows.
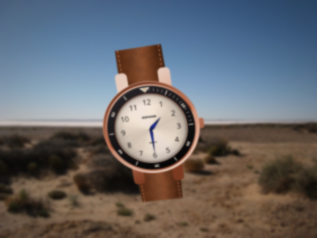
1:30
